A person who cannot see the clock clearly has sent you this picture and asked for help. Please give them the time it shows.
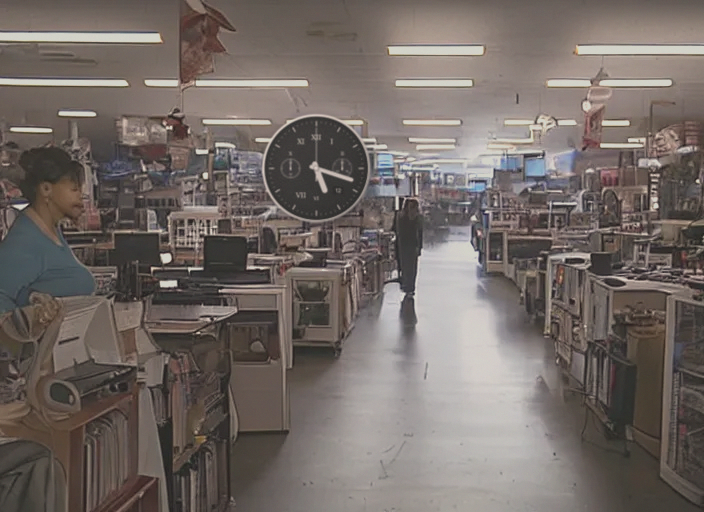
5:18
